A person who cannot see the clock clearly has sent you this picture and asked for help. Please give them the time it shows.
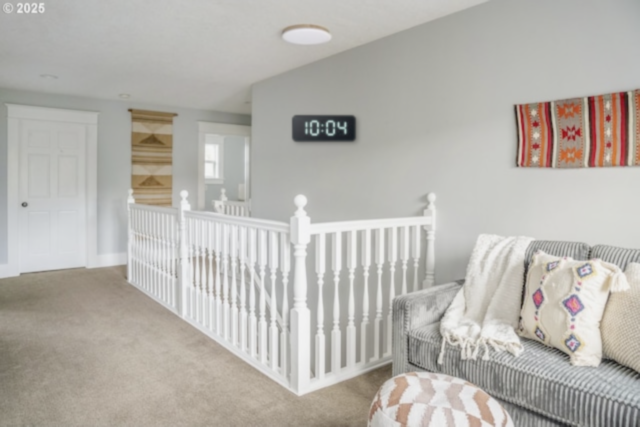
10:04
